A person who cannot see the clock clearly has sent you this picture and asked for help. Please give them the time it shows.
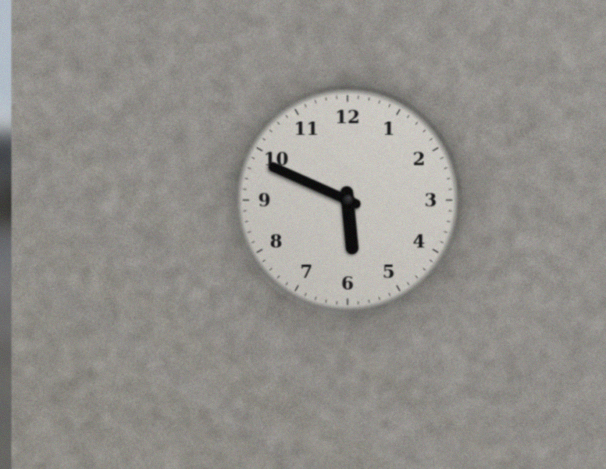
5:49
